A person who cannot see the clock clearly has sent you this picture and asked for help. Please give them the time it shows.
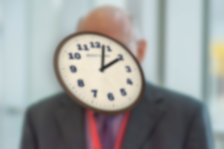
2:03
